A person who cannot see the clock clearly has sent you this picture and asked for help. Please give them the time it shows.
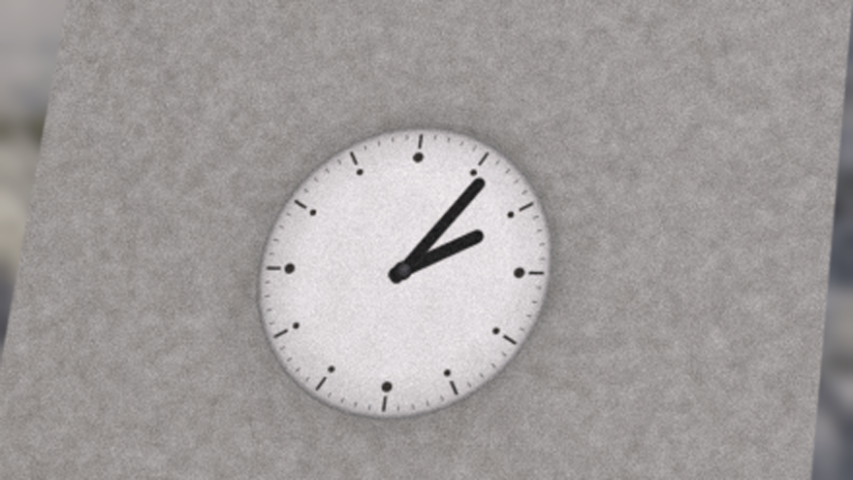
2:06
